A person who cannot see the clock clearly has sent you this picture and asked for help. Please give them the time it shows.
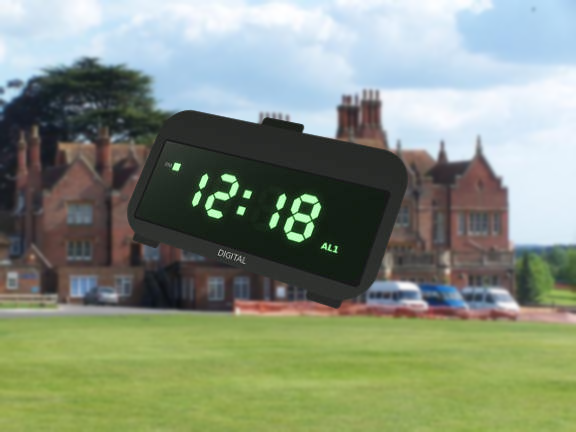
12:18
